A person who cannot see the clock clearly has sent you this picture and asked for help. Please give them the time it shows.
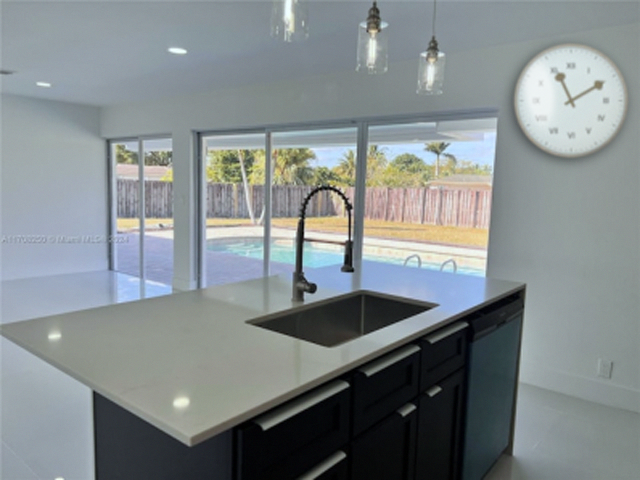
11:10
